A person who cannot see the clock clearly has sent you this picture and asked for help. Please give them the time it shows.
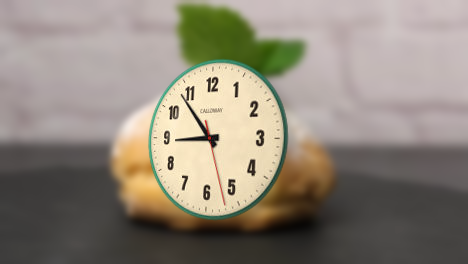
8:53:27
